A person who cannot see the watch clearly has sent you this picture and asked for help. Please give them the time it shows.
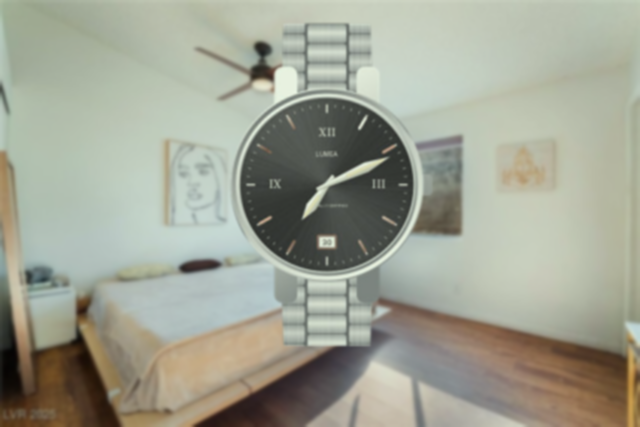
7:11
